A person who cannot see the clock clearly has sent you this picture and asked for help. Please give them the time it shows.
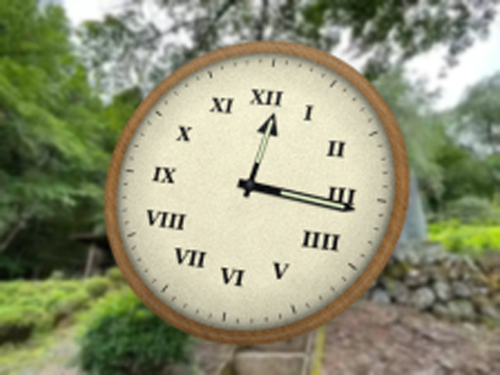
12:16
